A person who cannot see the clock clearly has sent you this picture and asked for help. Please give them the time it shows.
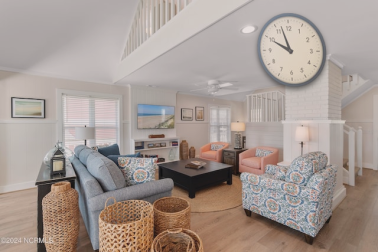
9:57
